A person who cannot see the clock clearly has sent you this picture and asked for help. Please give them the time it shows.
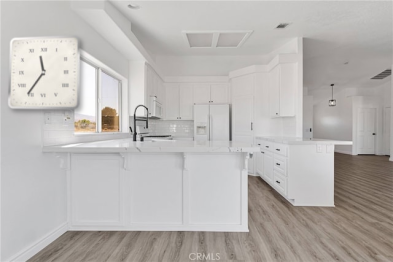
11:36
